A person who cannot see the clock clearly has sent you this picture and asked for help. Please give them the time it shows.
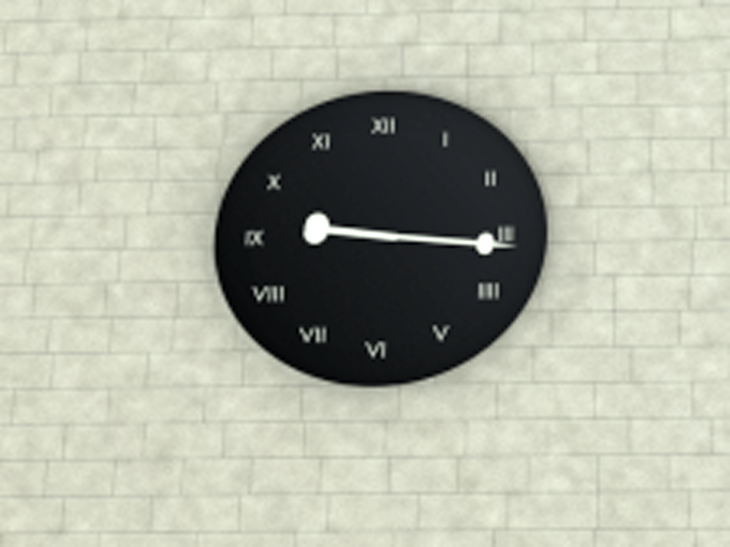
9:16
